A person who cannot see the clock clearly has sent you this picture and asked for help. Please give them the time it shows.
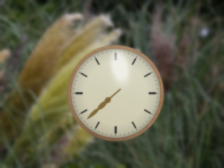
7:38
